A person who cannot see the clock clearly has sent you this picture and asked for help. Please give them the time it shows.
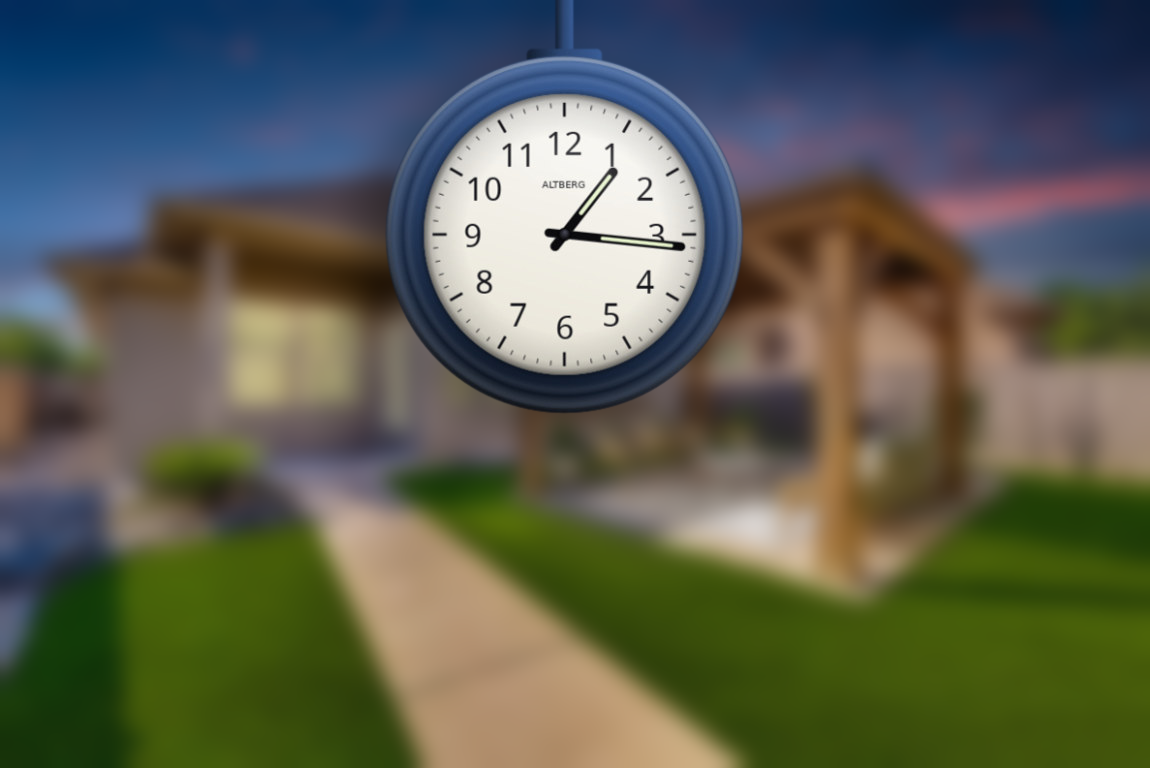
1:16
